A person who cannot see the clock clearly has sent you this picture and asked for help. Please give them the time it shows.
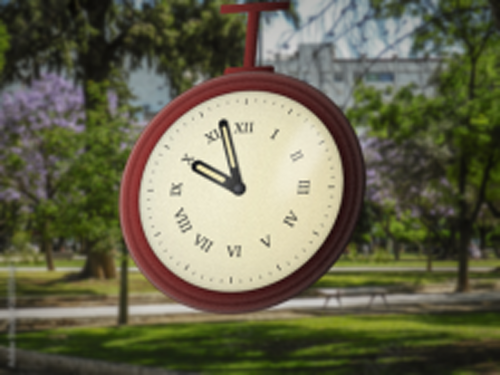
9:57
